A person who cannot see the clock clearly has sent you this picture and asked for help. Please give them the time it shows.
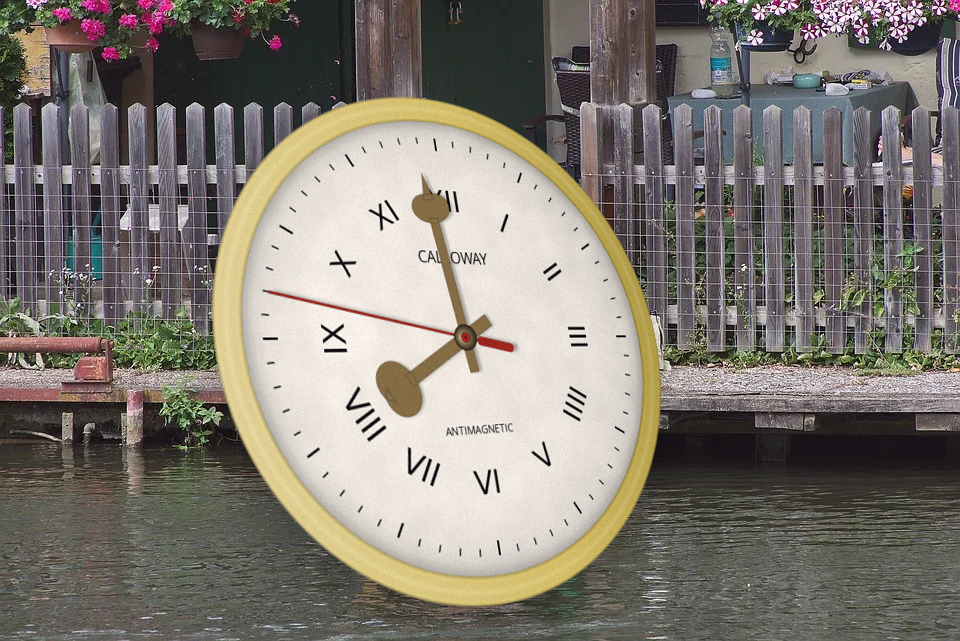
7:58:47
